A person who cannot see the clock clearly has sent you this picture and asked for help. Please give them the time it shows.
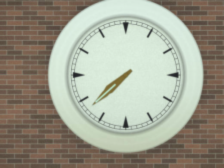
7:38
